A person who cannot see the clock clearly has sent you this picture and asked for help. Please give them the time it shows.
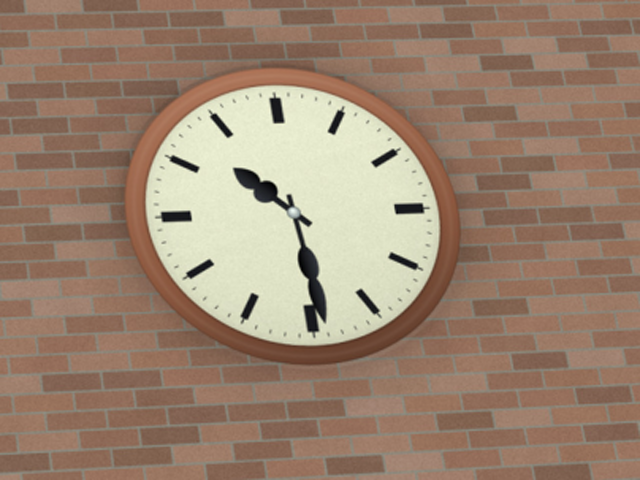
10:29
